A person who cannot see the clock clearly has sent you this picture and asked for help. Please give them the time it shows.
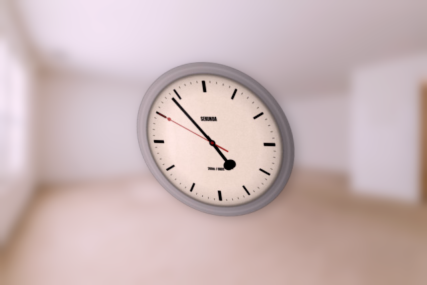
4:53:50
